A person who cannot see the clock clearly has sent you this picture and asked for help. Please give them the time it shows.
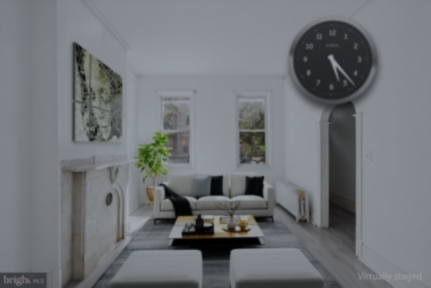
5:23
